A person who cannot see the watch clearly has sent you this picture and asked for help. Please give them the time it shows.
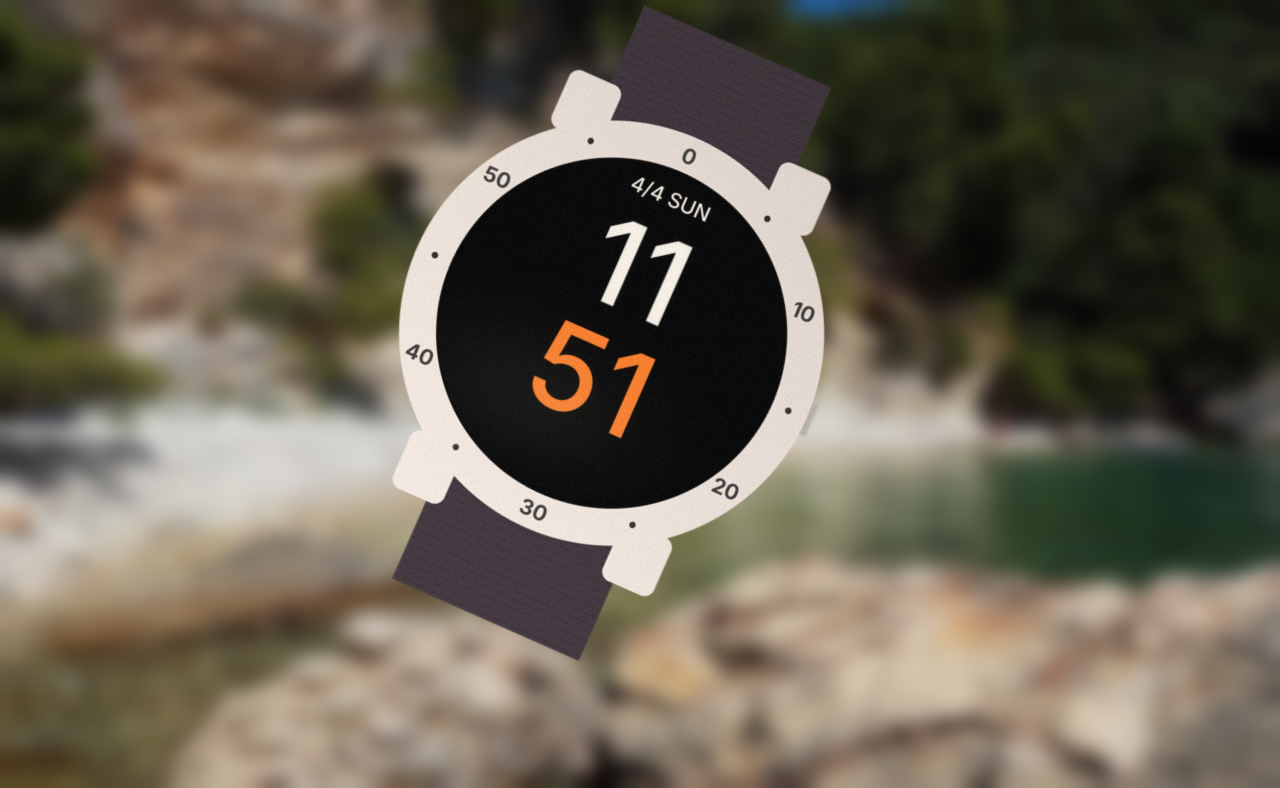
11:51
